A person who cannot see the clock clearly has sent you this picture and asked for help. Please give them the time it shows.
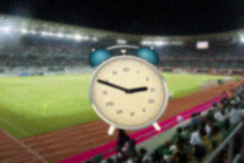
2:49
